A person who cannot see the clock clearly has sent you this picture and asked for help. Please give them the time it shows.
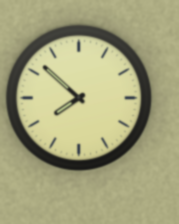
7:52
